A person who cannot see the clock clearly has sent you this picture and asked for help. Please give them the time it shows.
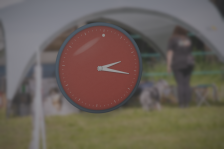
2:16
